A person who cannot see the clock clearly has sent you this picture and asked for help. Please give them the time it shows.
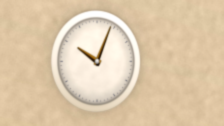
10:04
